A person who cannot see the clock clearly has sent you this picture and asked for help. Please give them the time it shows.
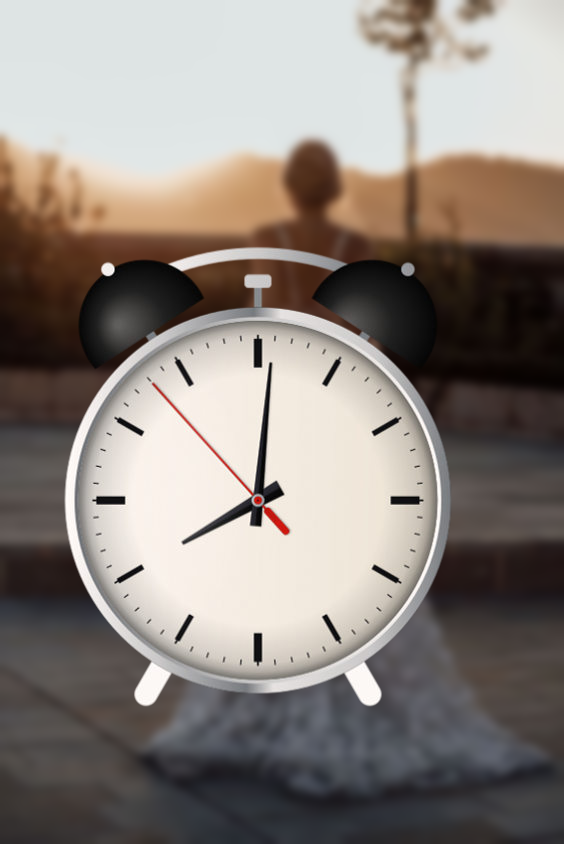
8:00:53
